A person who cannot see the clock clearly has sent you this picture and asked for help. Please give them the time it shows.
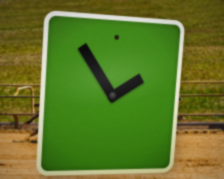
1:54
